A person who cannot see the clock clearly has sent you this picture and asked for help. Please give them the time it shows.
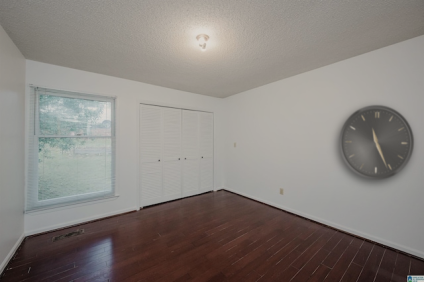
11:26
